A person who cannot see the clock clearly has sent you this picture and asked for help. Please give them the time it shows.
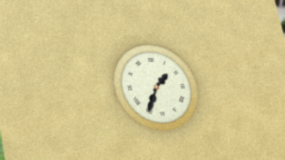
1:35
